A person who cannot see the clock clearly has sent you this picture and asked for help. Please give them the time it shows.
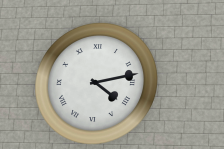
4:13
